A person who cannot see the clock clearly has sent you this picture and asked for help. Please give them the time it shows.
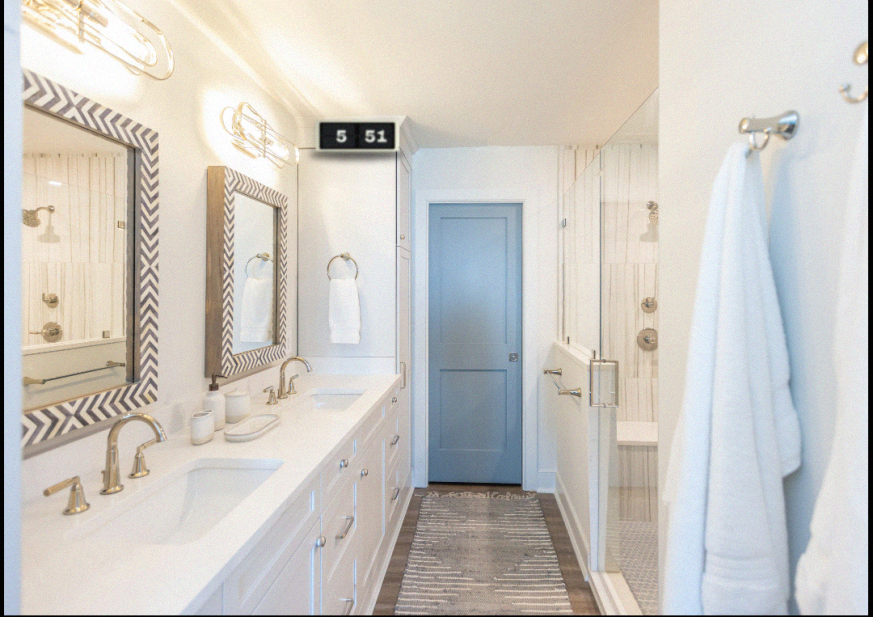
5:51
